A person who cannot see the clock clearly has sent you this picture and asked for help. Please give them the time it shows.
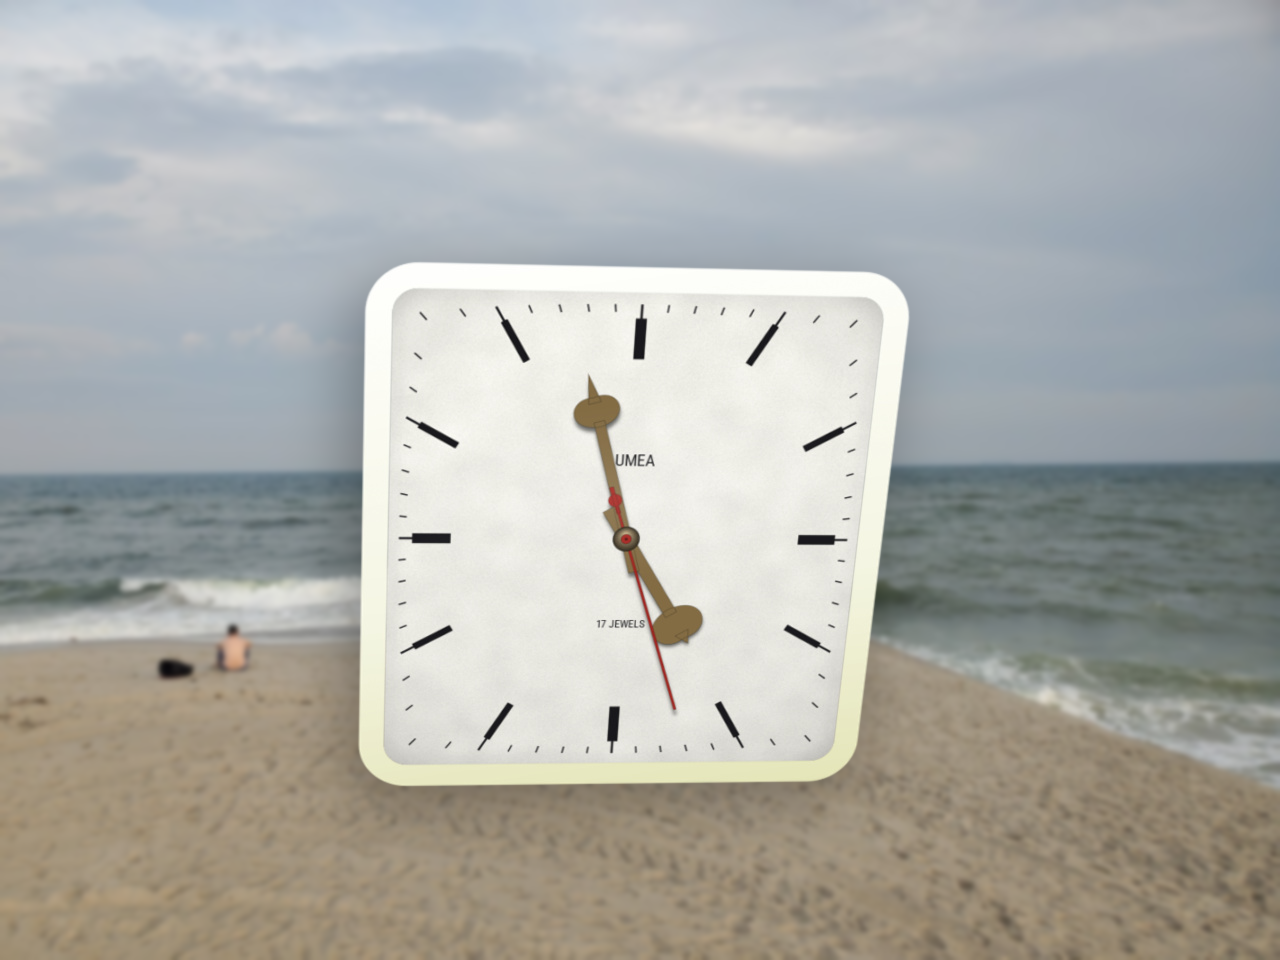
4:57:27
